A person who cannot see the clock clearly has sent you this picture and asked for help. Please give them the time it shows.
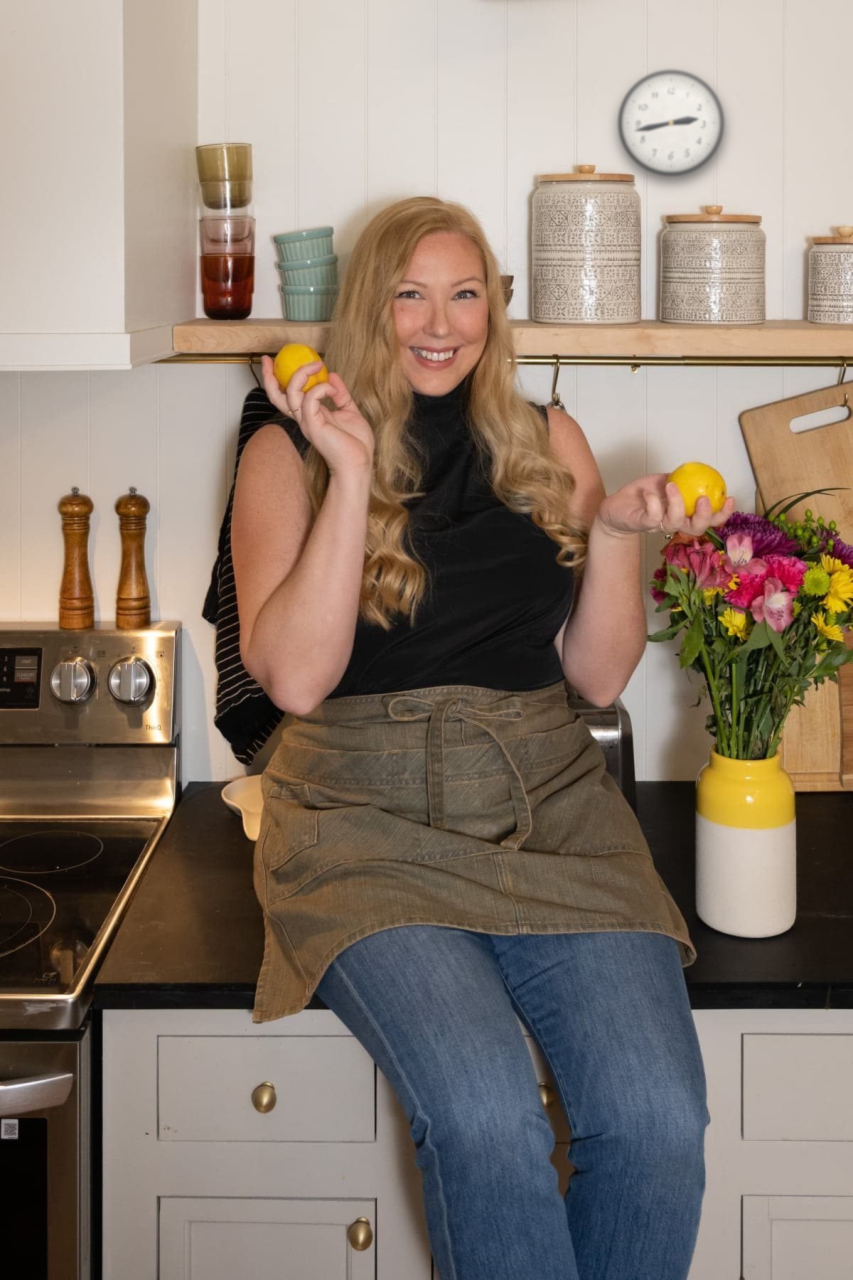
2:43
